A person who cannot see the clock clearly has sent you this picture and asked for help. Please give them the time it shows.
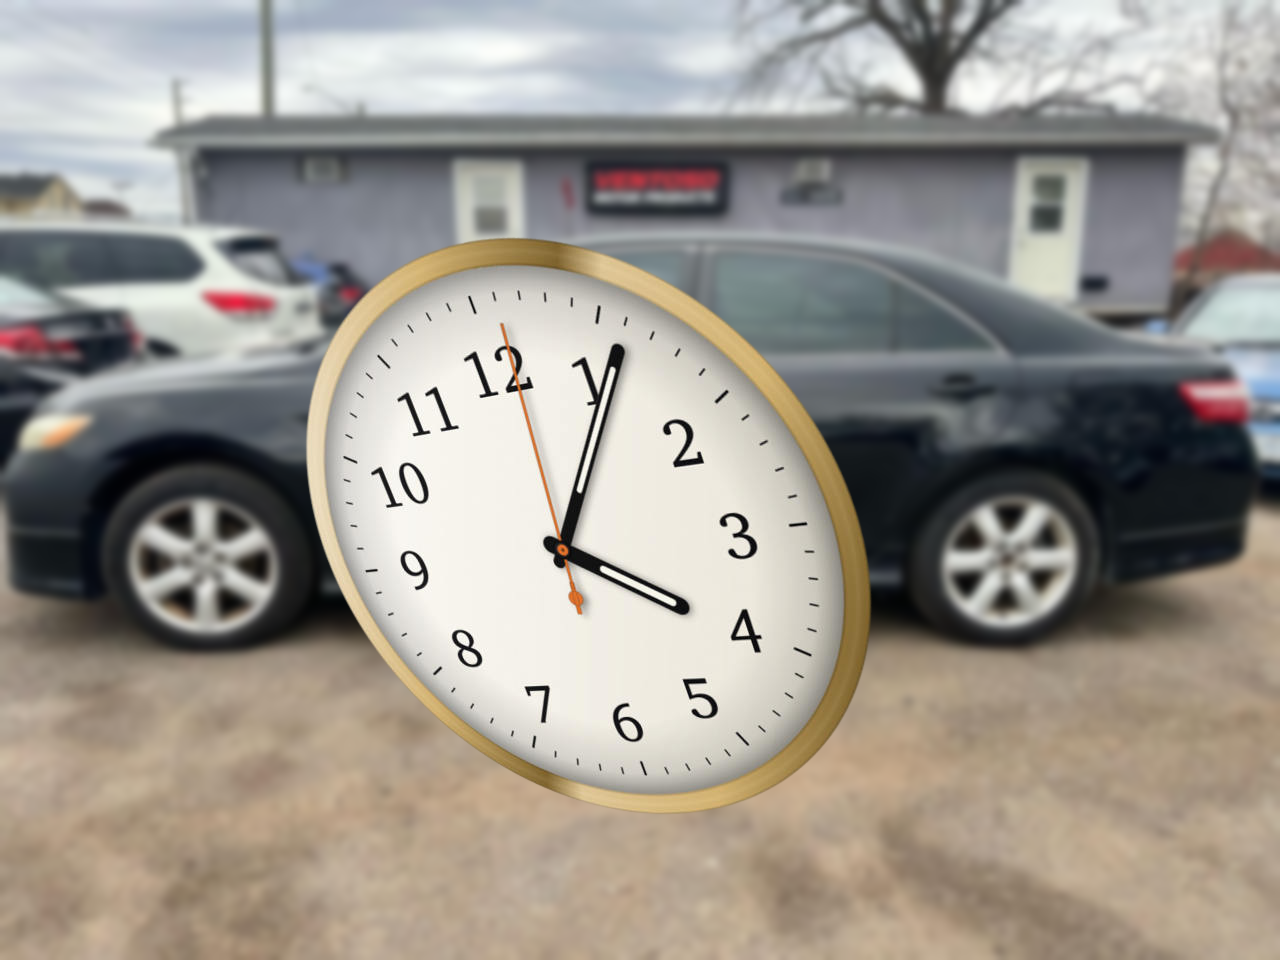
4:06:01
